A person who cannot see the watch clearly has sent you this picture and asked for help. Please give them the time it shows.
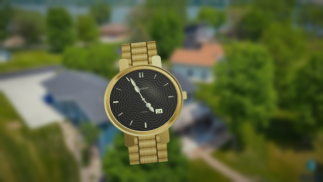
4:56
